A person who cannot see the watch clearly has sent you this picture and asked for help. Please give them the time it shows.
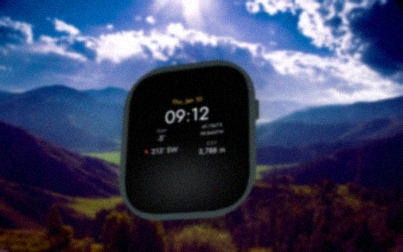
9:12
